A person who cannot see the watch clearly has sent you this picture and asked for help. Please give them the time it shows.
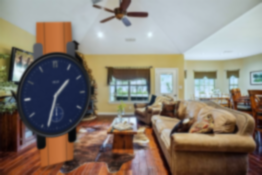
1:33
